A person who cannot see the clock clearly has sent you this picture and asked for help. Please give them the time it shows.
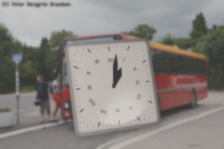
1:02
